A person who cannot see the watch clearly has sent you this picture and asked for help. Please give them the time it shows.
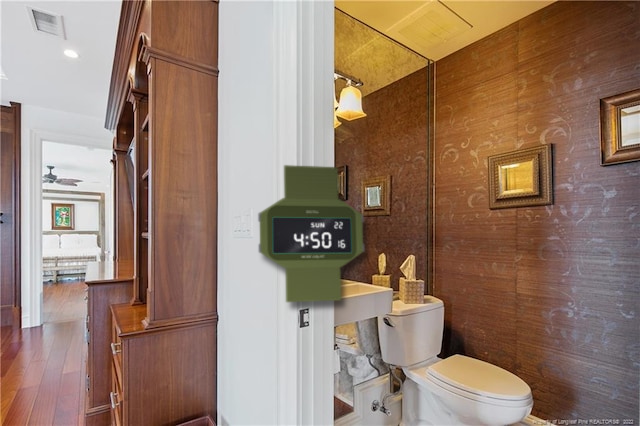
4:50
